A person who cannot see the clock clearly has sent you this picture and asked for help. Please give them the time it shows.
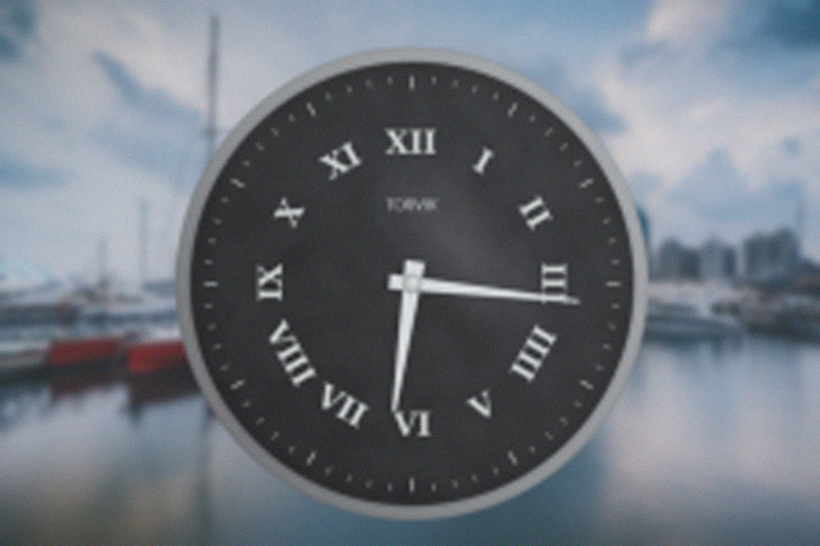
6:16
